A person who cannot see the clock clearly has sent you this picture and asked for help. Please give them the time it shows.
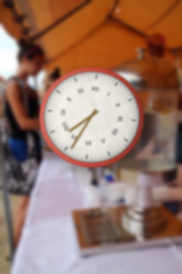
7:34
